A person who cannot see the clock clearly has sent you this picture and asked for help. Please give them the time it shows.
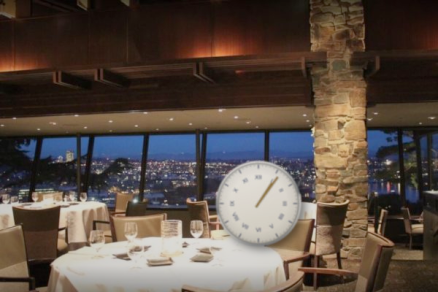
1:06
